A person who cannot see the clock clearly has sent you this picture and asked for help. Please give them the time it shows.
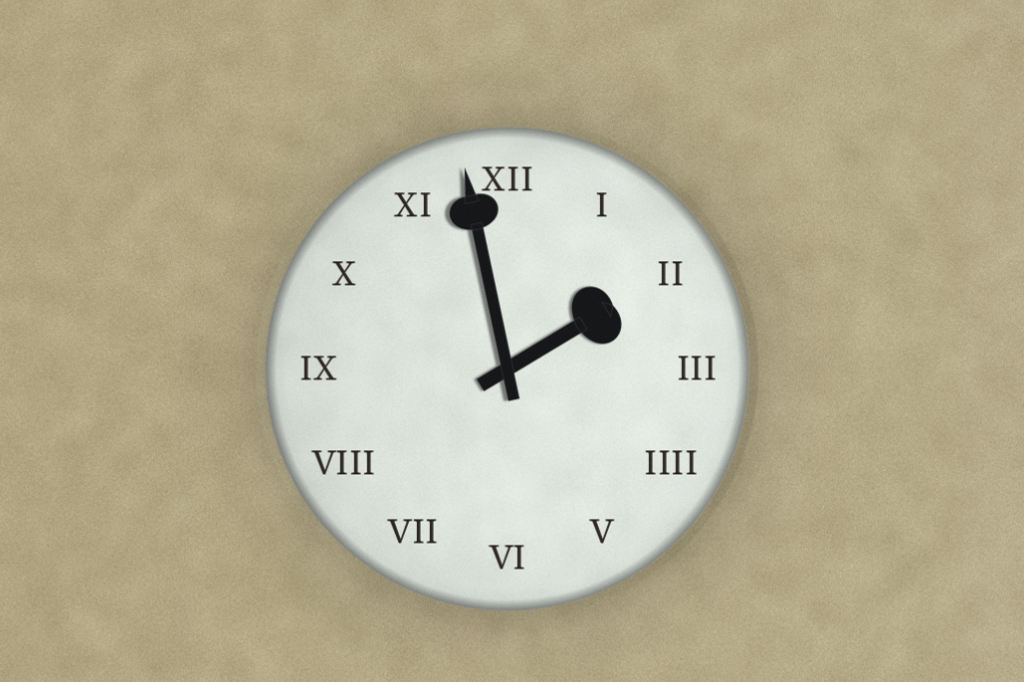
1:58
